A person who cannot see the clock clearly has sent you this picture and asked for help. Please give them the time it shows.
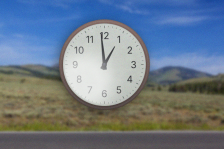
12:59
